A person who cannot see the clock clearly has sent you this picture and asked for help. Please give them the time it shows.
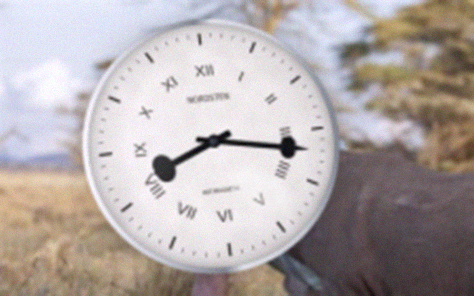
8:17
